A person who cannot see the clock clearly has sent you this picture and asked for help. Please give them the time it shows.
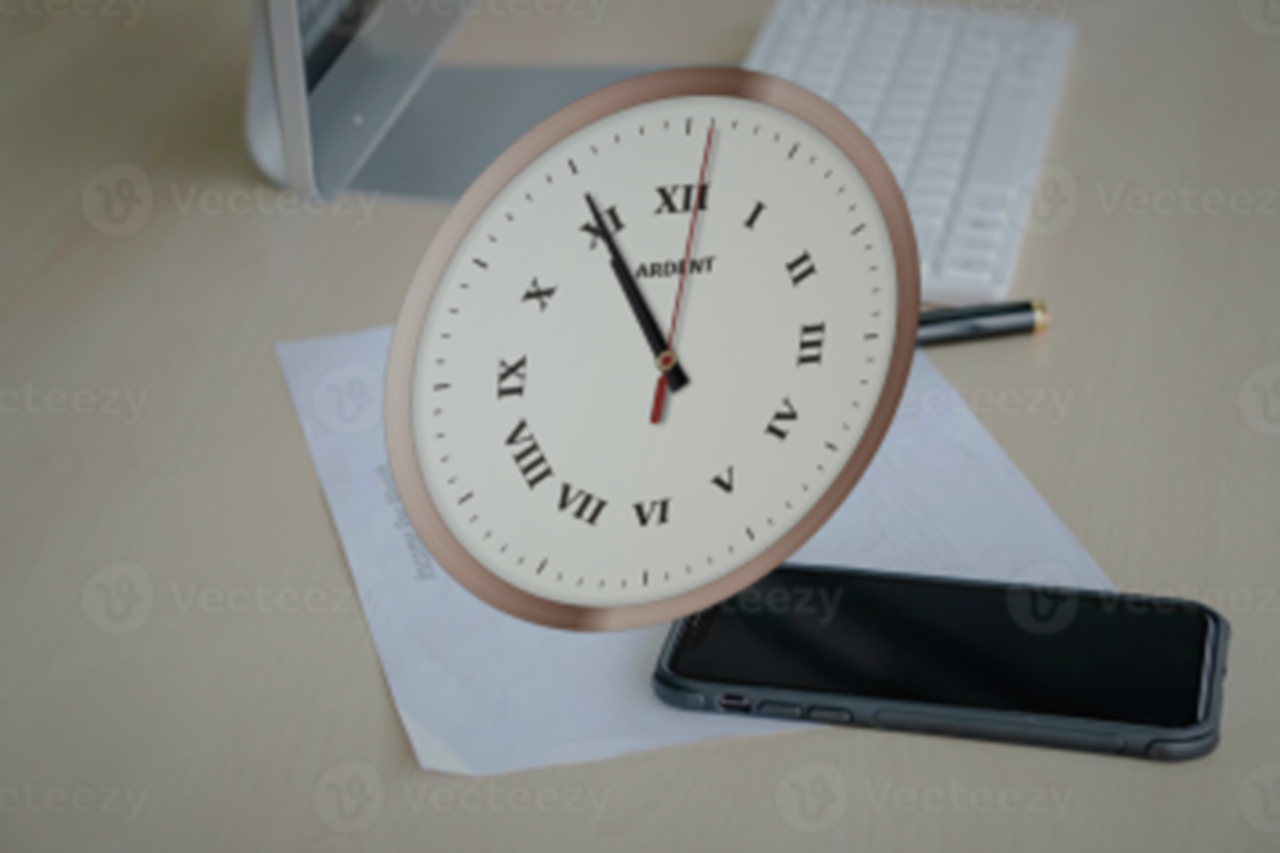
10:55:01
